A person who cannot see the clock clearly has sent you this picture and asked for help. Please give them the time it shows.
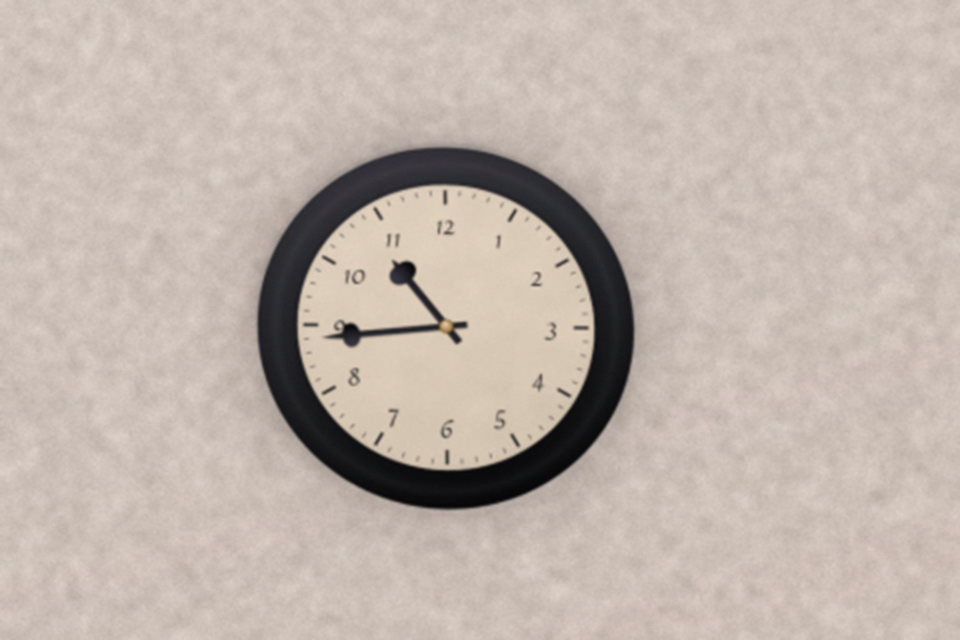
10:44
